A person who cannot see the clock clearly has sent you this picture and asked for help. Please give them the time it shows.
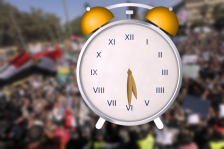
5:30
